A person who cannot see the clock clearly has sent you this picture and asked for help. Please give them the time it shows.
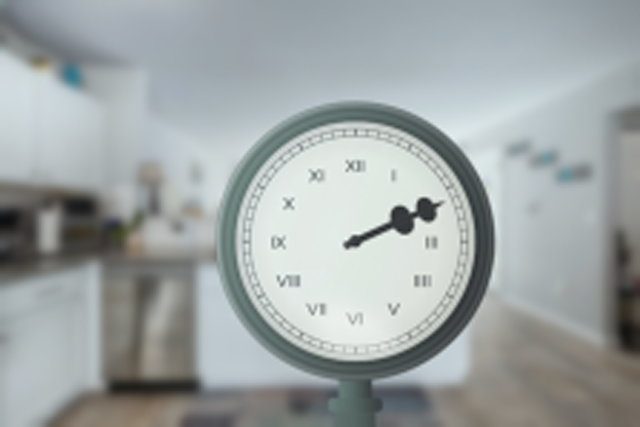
2:11
